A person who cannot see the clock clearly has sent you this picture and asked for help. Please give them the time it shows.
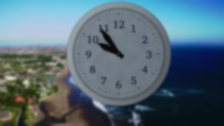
9:54
